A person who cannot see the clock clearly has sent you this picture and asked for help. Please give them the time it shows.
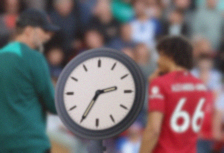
2:35
